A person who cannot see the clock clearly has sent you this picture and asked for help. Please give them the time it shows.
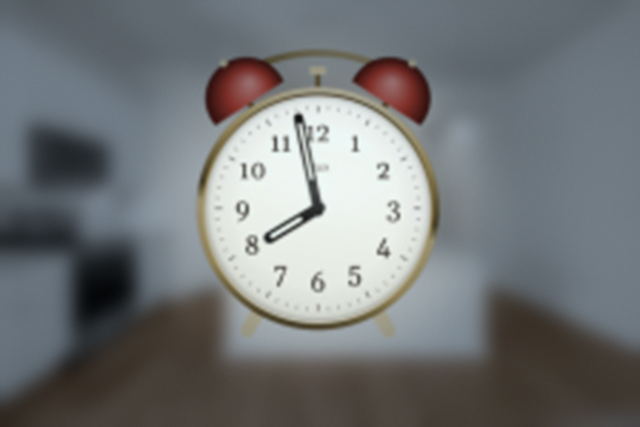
7:58
